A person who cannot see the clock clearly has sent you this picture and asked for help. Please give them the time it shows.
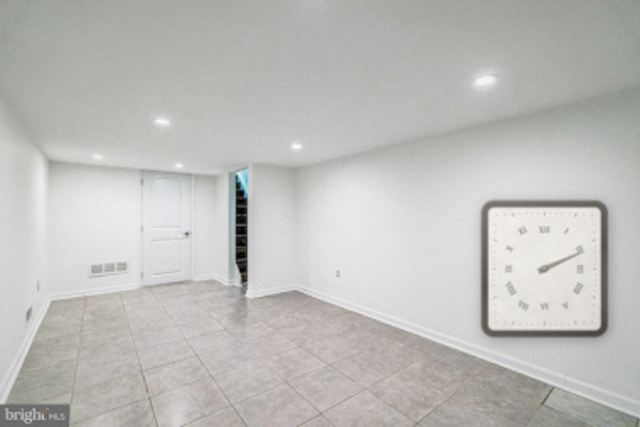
2:11
